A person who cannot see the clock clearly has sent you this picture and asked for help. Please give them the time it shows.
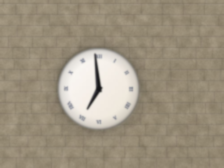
6:59
